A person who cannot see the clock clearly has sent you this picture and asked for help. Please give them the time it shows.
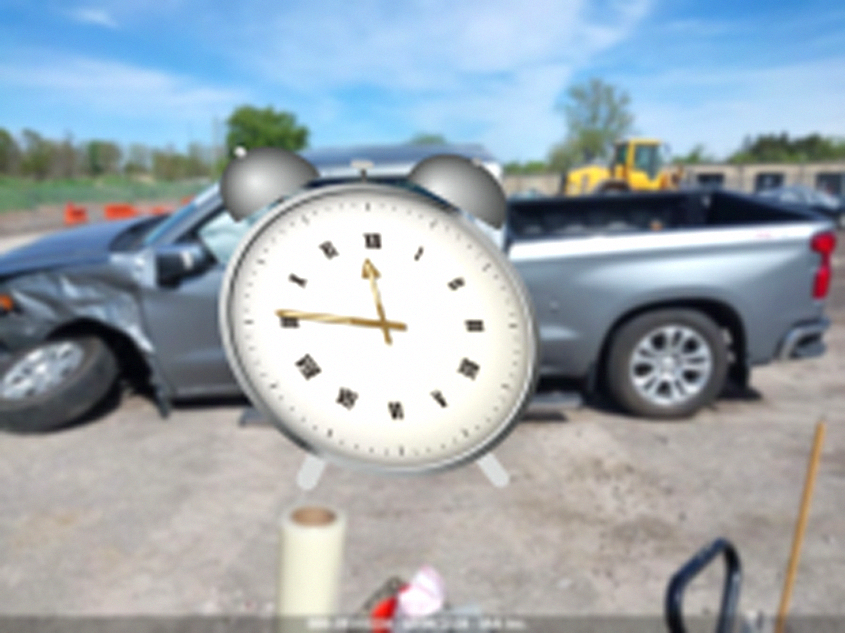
11:46
